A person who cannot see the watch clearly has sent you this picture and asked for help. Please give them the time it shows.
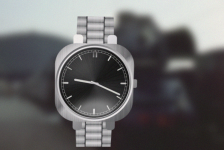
9:19
